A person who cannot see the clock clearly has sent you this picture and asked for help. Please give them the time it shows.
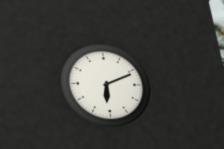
6:11
